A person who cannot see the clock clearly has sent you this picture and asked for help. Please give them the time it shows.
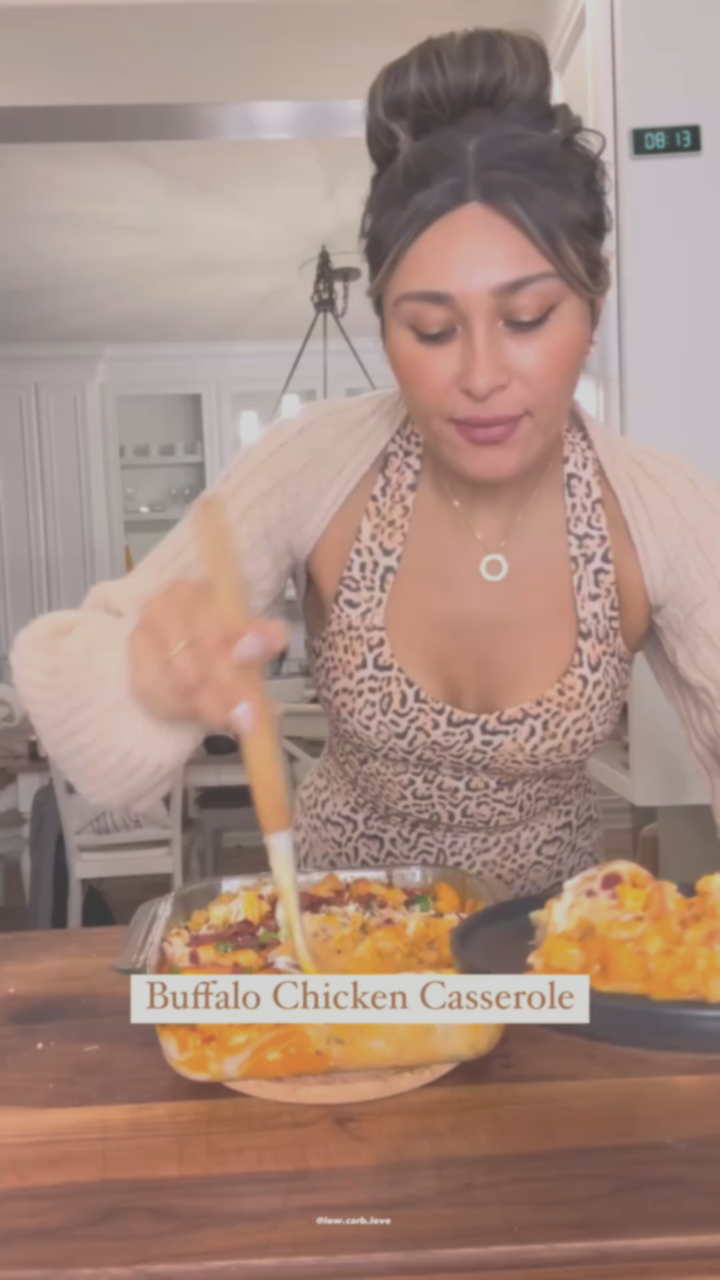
8:13
